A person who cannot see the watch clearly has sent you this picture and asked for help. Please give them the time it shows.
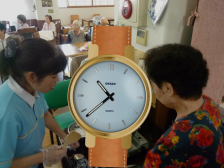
10:38
